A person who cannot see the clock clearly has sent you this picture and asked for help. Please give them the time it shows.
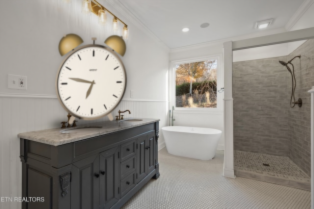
6:47
